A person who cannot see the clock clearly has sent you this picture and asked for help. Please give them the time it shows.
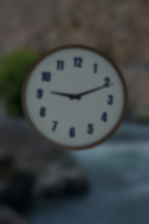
9:11
